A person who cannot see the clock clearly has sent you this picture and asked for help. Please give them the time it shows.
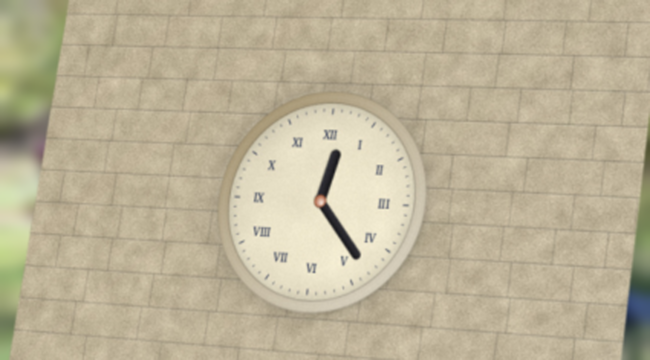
12:23
